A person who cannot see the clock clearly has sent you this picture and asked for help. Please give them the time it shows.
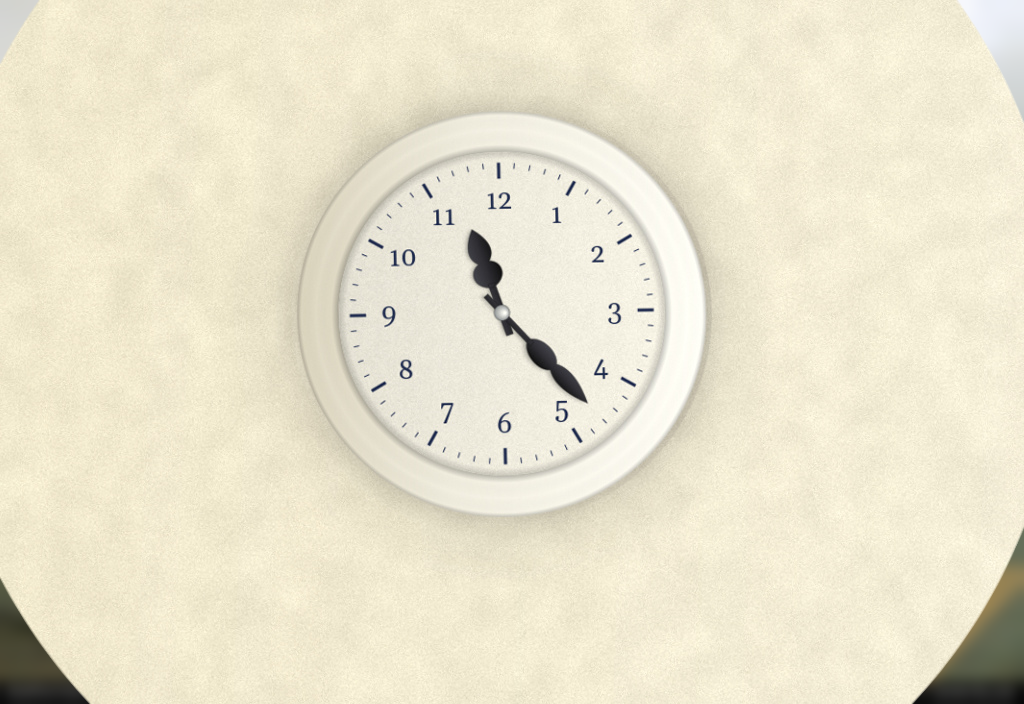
11:23
